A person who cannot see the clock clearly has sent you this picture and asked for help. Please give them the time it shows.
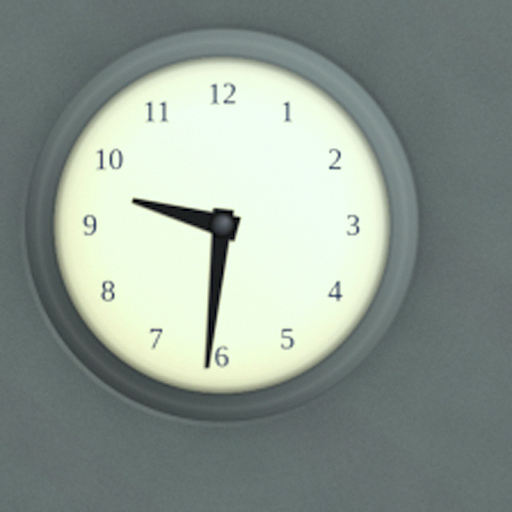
9:31
